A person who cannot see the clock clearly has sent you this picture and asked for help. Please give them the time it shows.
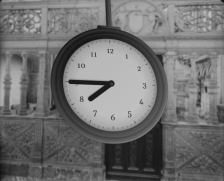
7:45
